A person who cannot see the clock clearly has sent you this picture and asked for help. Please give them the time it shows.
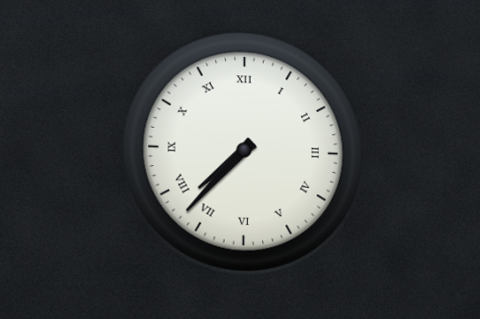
7:37
